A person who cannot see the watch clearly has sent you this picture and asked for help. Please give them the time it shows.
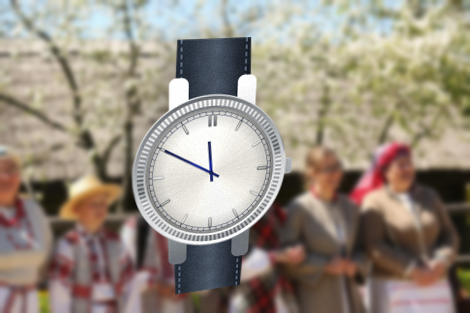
11:50
